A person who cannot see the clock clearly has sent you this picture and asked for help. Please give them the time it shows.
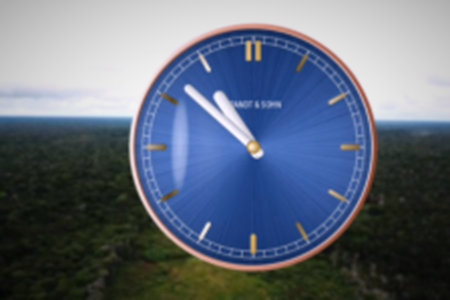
10:52
